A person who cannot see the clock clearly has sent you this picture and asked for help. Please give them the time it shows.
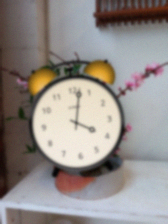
4:02
